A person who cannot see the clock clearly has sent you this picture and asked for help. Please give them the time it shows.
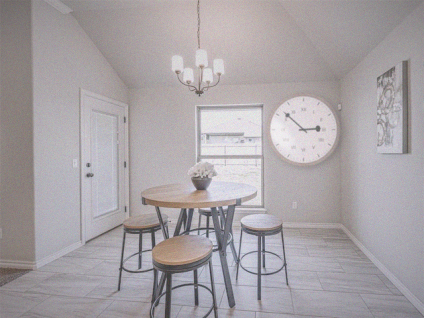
2:52
